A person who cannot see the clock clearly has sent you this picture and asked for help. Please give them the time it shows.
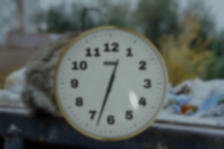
12:33
